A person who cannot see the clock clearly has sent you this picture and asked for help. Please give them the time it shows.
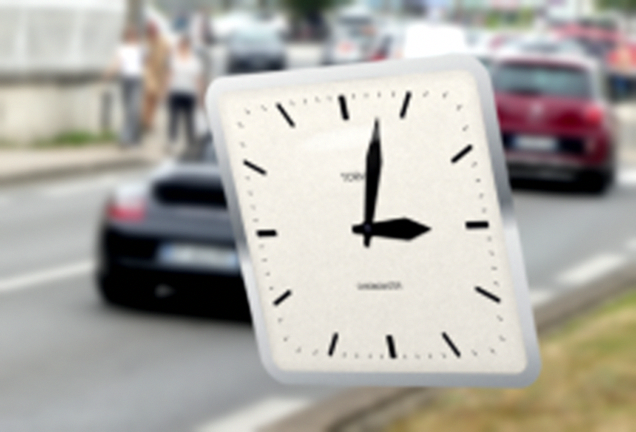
3:03
